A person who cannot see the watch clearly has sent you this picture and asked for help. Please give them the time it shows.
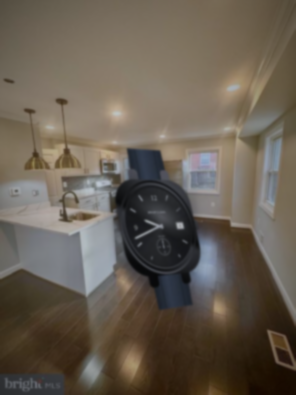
9:42
